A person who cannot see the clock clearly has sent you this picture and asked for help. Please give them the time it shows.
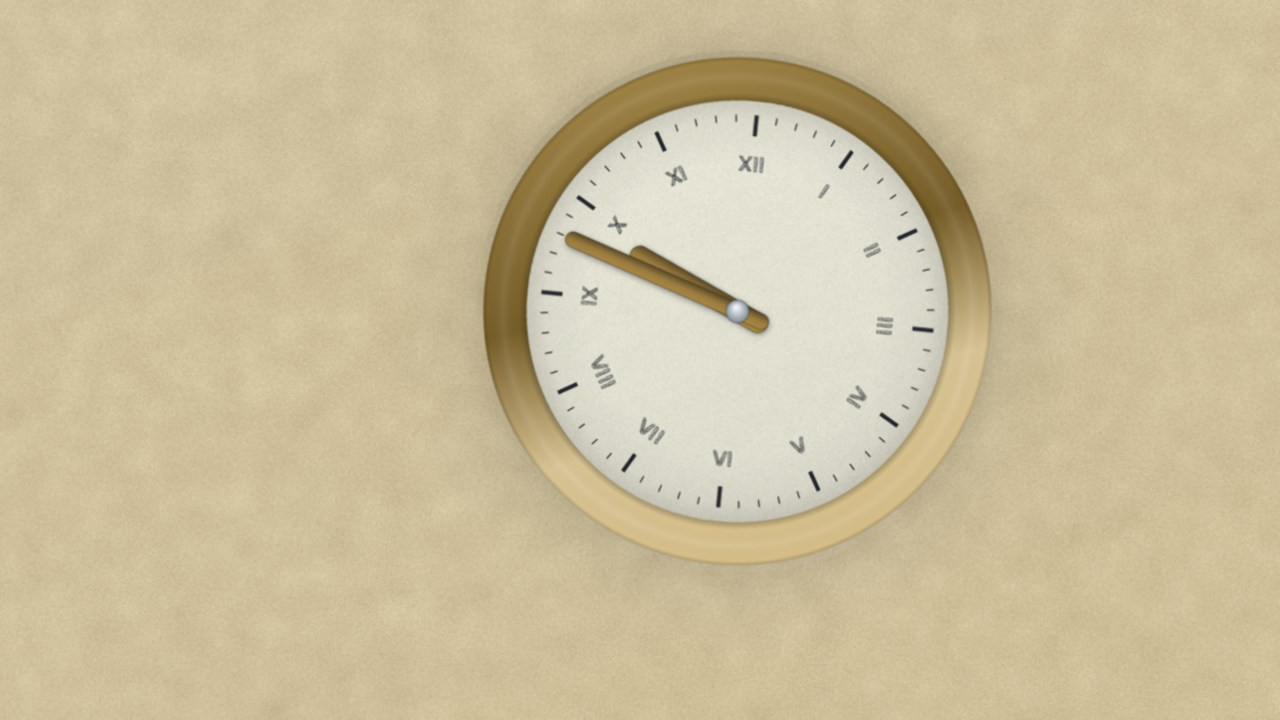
9:48
